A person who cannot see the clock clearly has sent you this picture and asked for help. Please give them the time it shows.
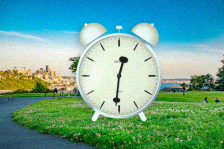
12:31
